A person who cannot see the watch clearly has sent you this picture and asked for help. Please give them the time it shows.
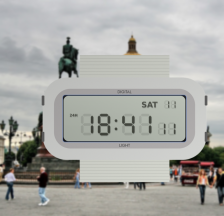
18:41:11
